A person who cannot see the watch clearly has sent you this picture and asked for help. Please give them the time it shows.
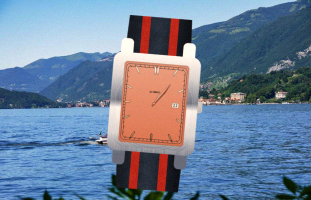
1:06
